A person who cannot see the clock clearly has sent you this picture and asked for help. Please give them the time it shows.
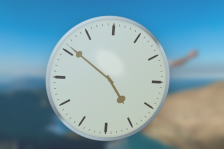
4:51
